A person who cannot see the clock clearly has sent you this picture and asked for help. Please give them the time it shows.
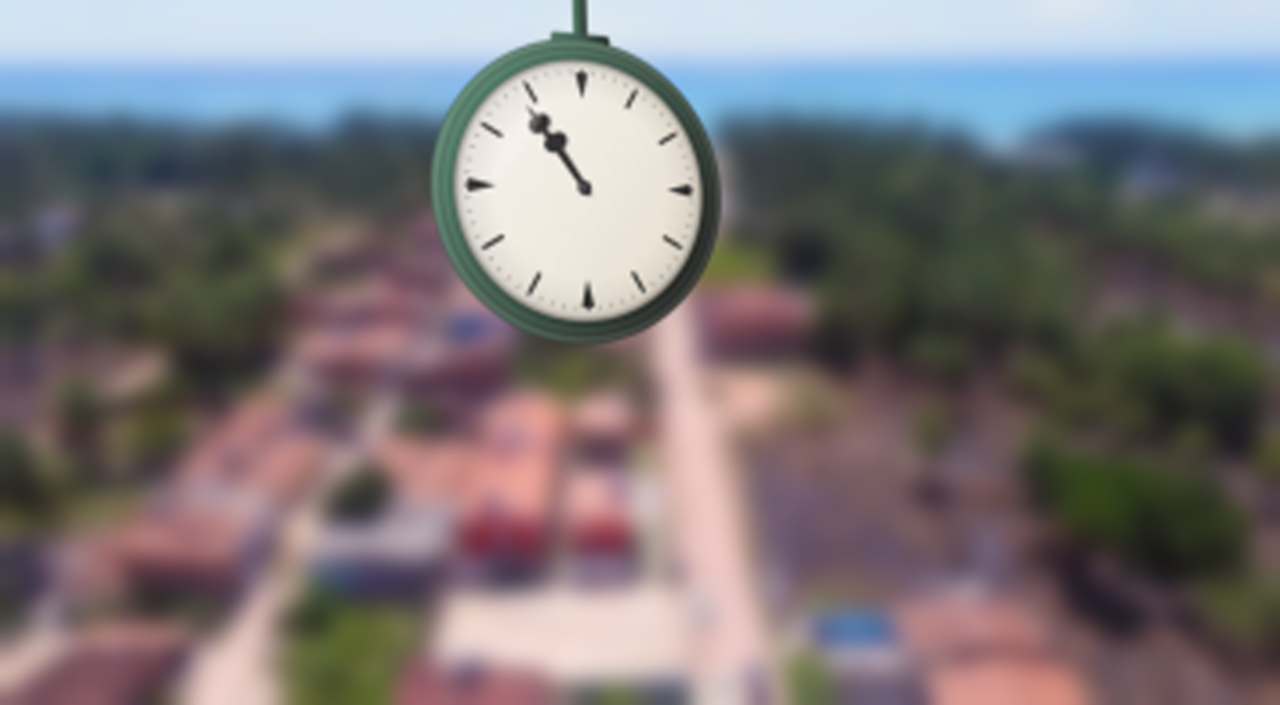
10:54
